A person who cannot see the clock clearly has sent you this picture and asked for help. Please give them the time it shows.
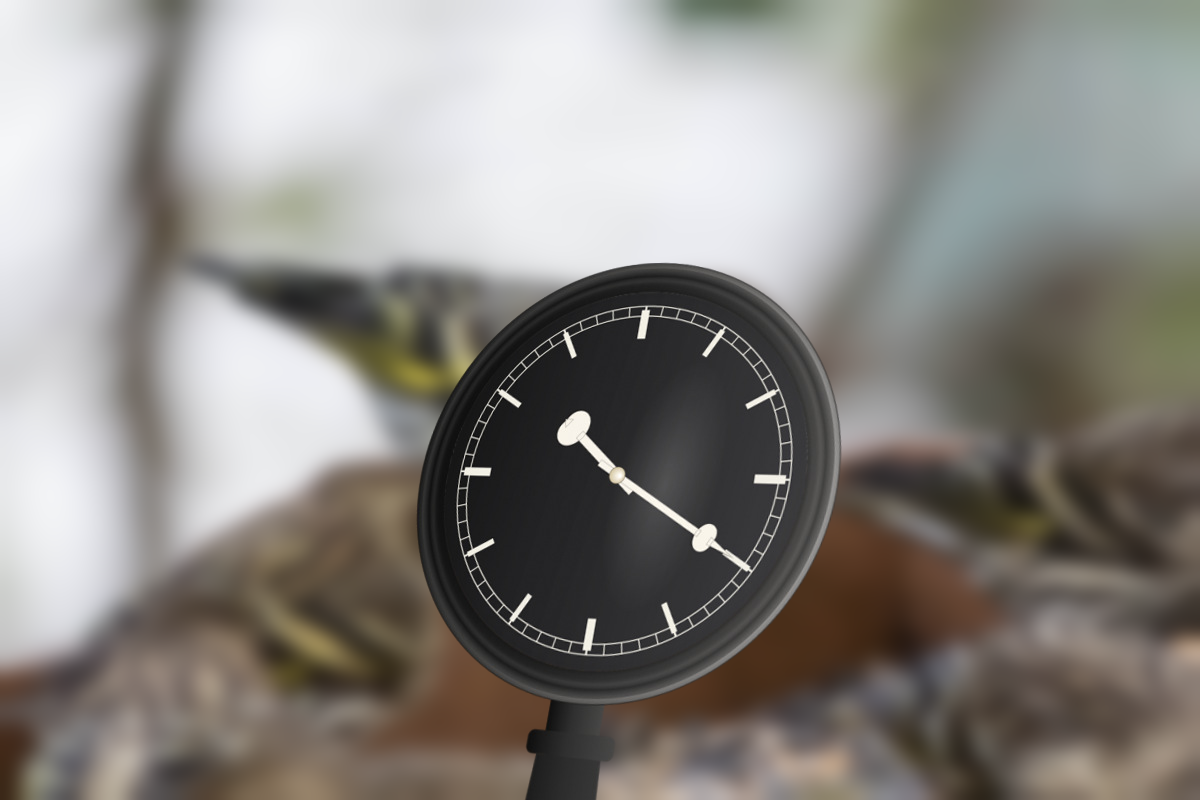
10:20
